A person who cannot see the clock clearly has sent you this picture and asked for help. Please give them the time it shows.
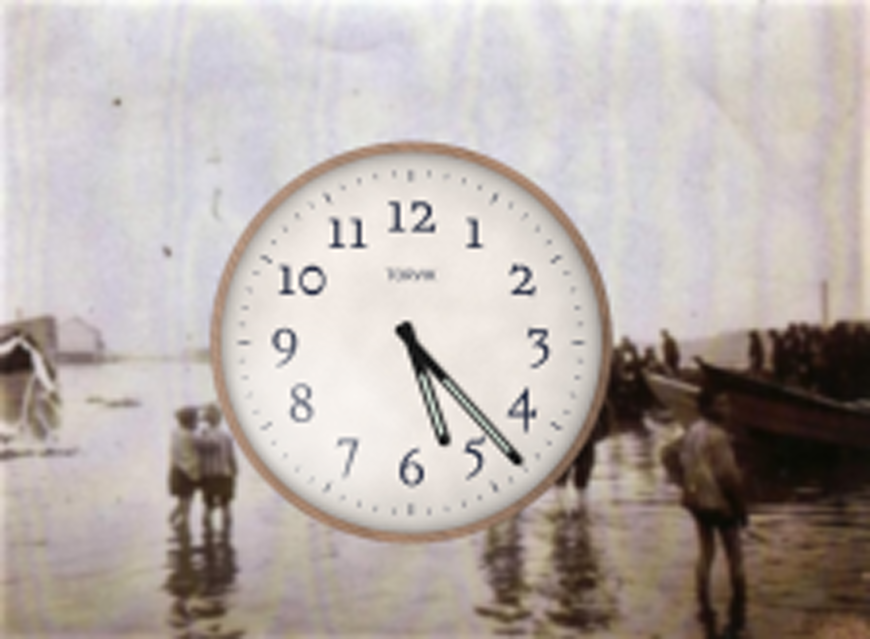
5:23
